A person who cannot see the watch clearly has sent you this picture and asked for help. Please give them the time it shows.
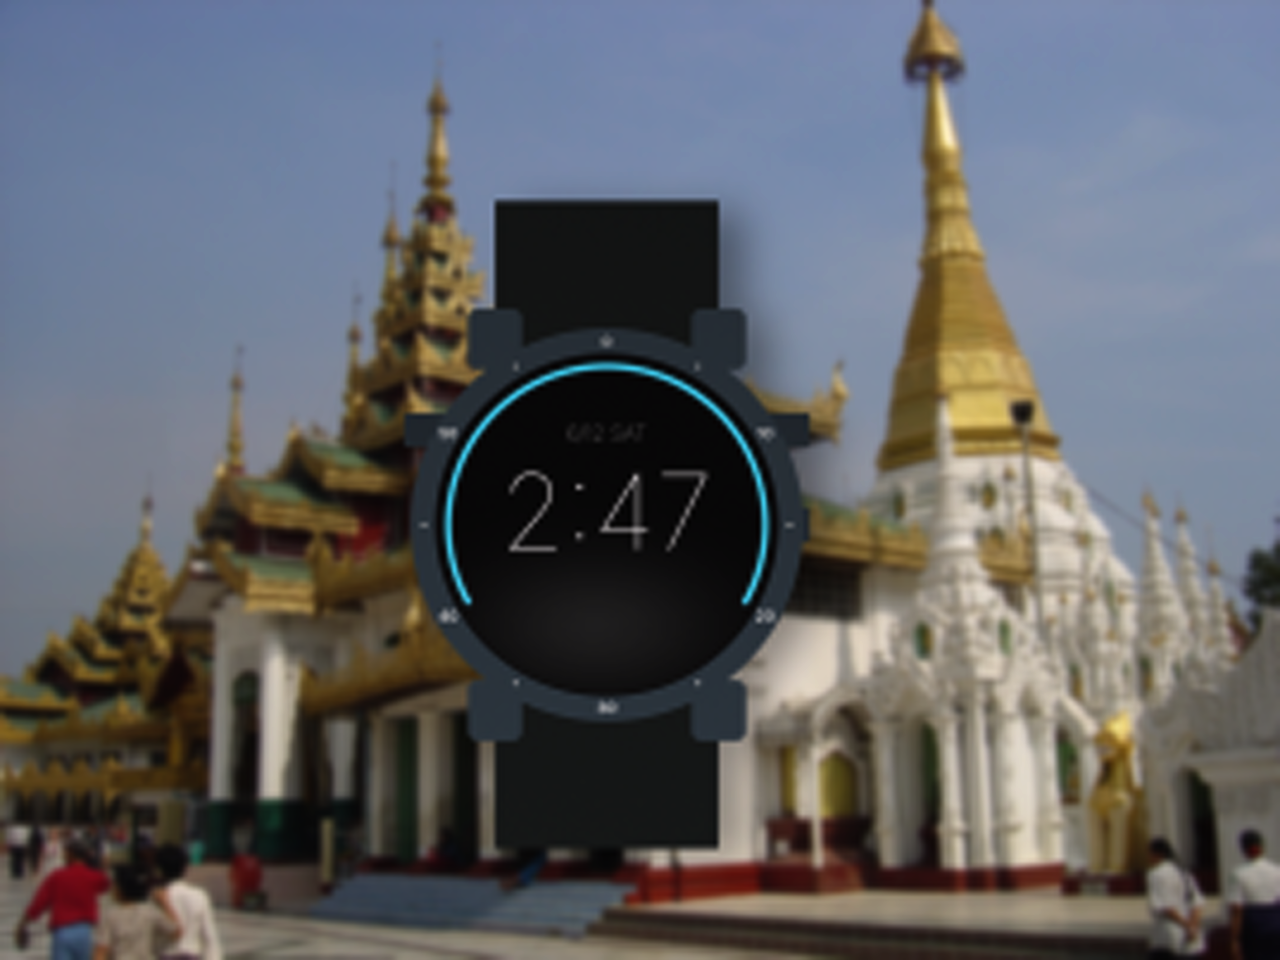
2:47
